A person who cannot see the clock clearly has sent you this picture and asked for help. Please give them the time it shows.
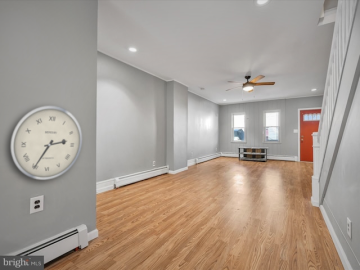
2:35
